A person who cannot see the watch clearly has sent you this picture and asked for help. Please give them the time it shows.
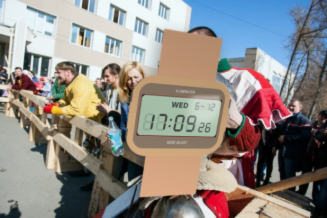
17:09:26
